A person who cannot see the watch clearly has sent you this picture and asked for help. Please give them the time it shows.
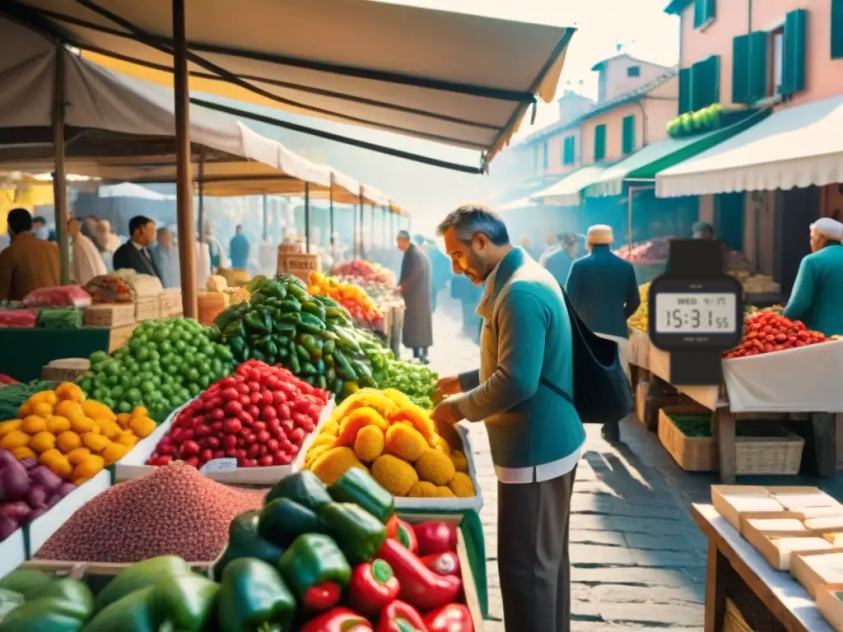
15:31
